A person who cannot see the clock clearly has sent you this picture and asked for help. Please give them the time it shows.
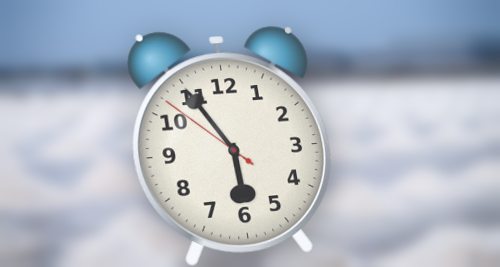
5:54:52
